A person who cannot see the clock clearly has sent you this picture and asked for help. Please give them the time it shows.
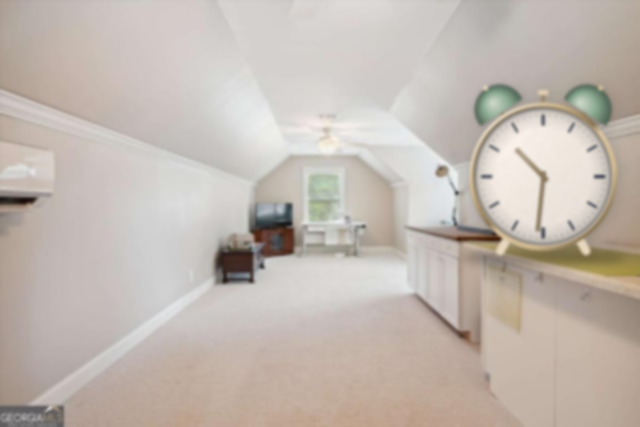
10:31
